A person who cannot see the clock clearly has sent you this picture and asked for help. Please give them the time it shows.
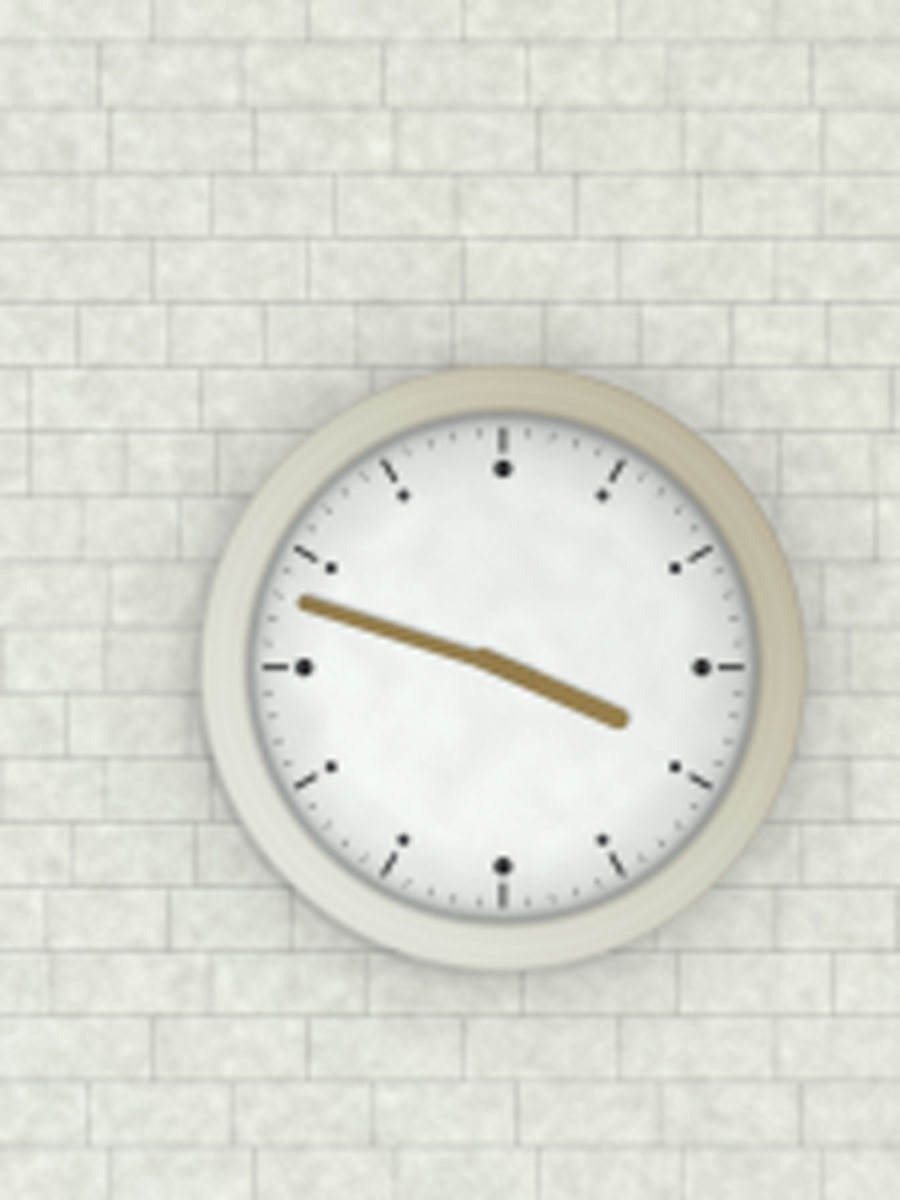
3:48
